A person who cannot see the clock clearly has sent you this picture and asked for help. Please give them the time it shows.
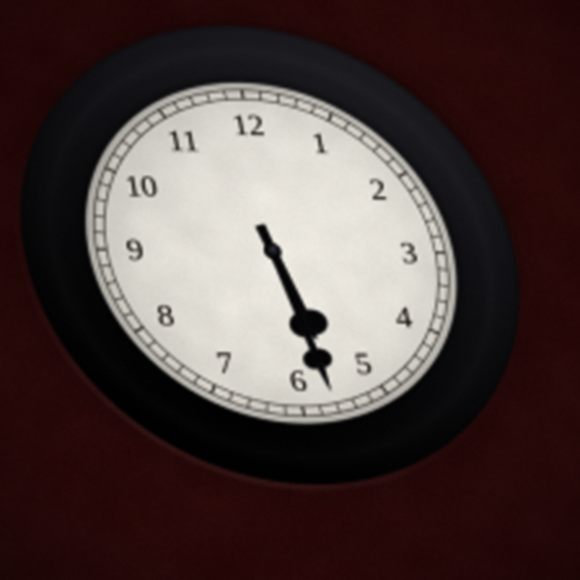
5:28
